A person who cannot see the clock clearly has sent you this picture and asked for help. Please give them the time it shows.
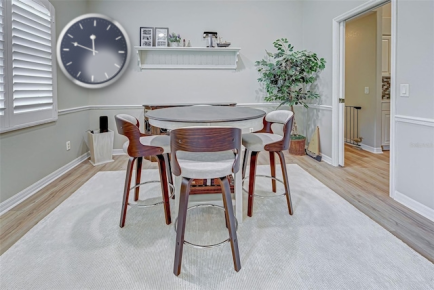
11:48
